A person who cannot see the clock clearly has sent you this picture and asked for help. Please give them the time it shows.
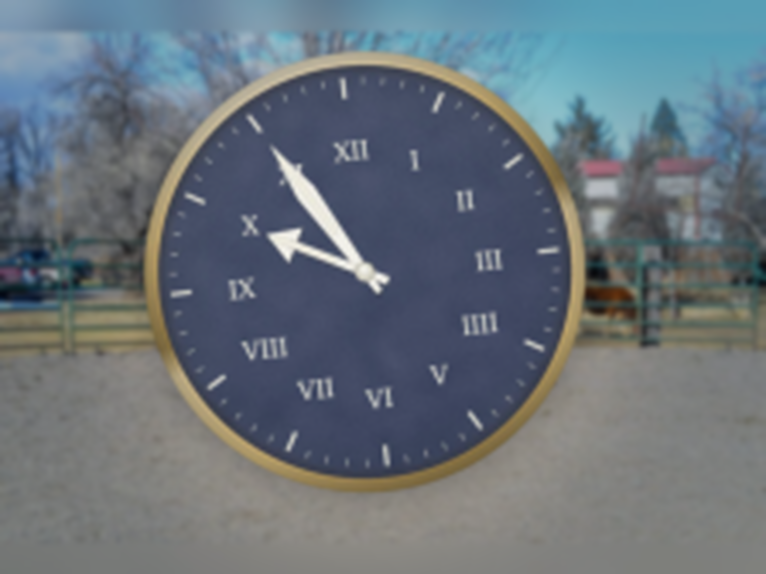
9:55
